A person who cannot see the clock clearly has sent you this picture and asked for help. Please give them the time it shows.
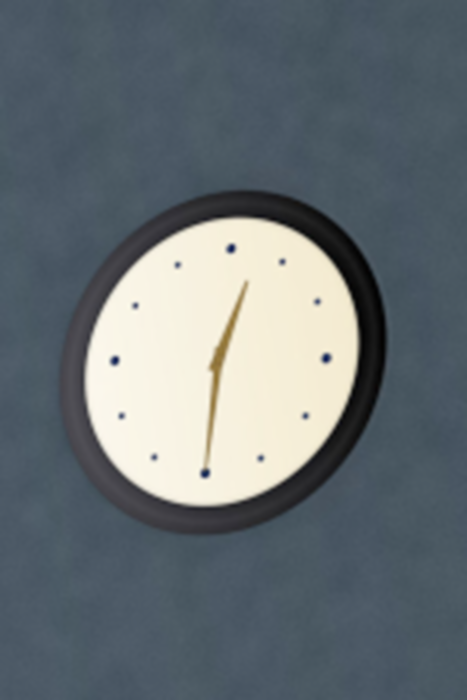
12:30
